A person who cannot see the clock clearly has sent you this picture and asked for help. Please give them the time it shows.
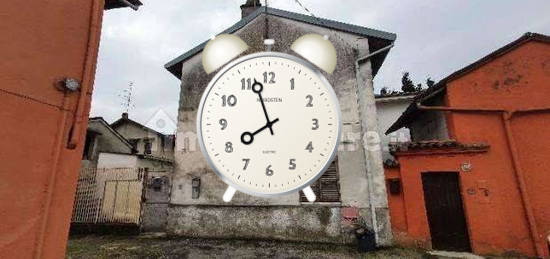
7:57
